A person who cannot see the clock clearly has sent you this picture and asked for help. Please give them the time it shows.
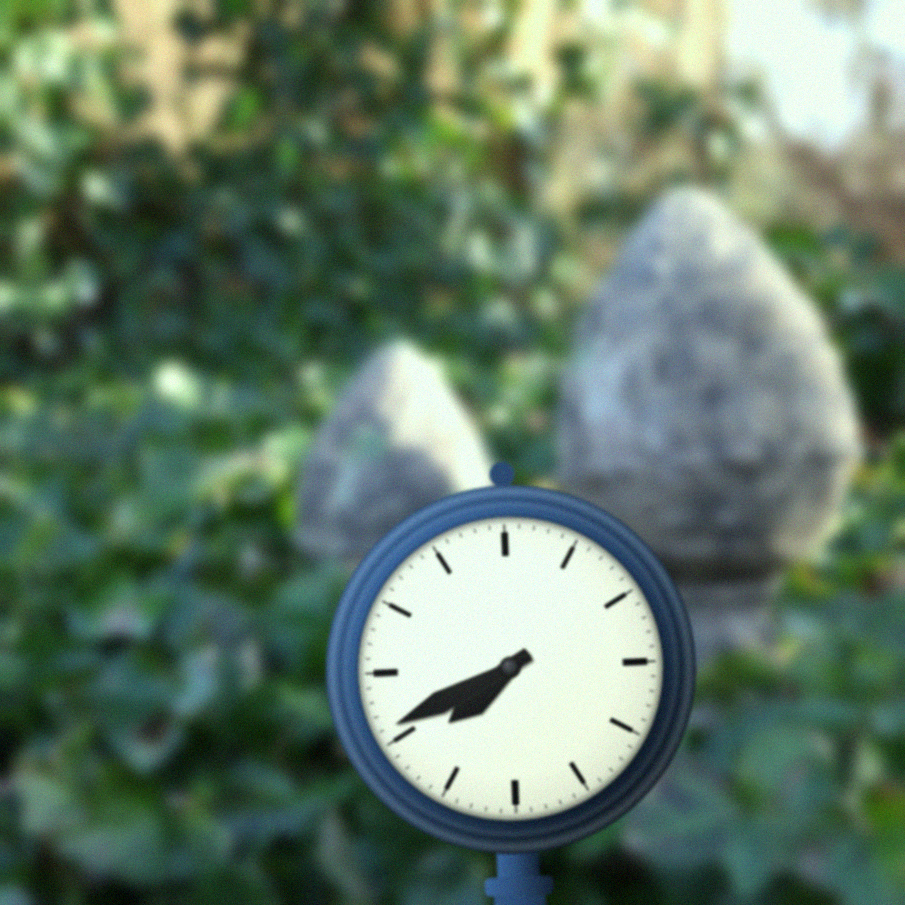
7:41
